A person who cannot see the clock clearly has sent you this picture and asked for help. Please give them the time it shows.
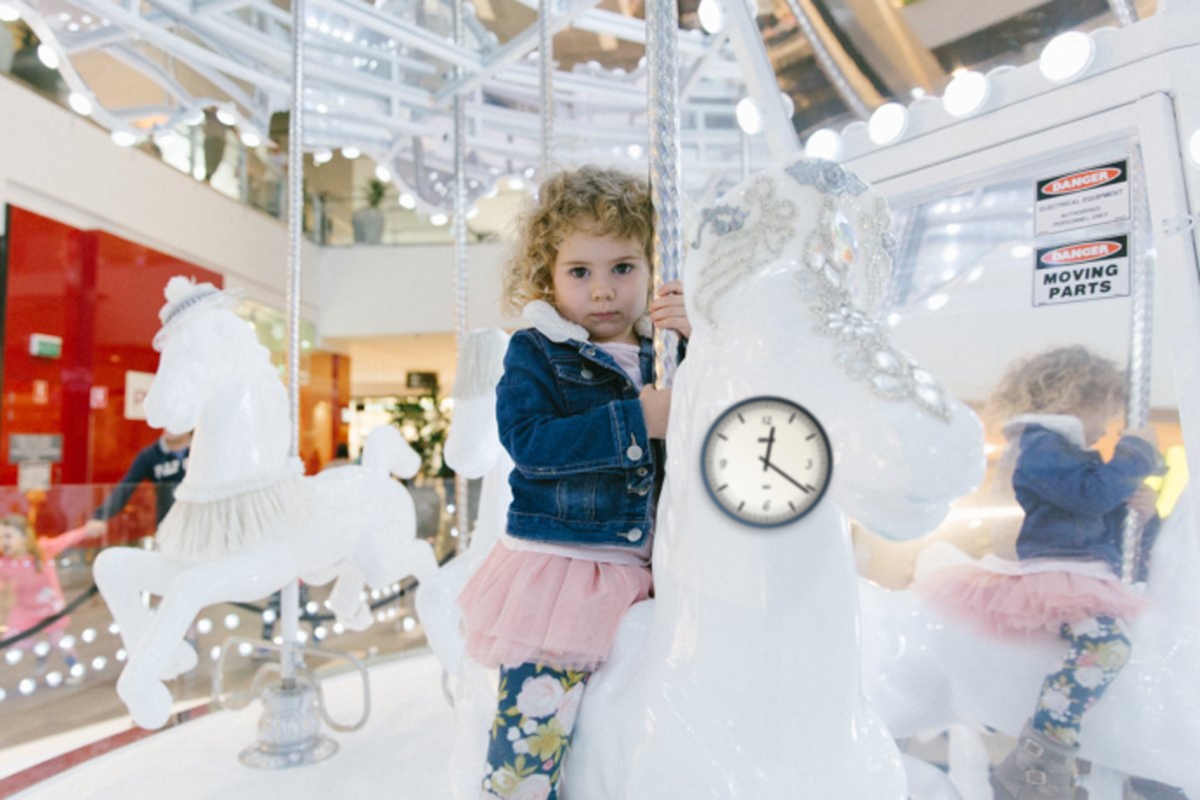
12:21
